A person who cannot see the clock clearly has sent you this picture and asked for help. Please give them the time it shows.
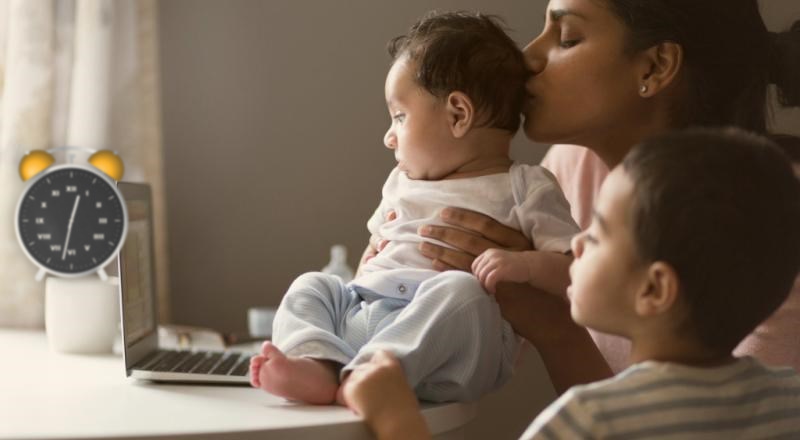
12:32
